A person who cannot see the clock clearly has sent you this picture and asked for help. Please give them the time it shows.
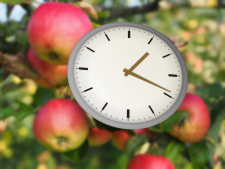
1:19
